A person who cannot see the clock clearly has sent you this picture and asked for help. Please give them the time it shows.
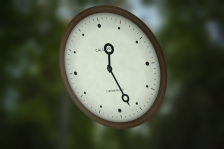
12:27
